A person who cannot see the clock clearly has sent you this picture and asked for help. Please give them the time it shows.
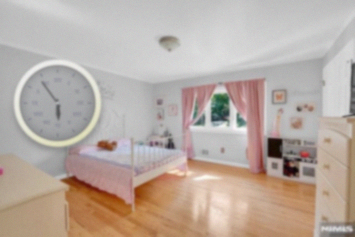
5:54
